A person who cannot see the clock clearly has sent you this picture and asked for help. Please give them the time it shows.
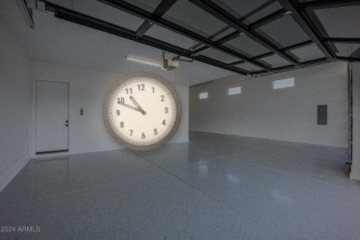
10:49
